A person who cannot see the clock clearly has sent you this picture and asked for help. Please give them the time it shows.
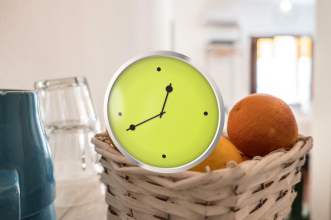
12:41
